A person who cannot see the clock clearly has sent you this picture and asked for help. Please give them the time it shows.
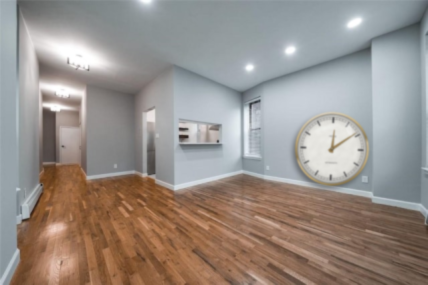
12:09
